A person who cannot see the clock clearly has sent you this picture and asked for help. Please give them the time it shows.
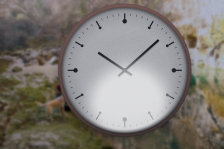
10:08
